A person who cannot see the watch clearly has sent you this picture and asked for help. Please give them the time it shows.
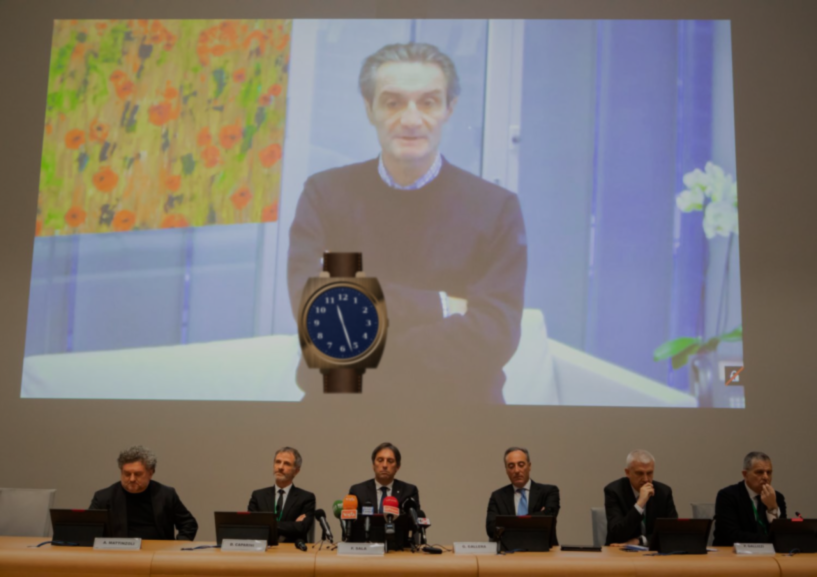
11:27
